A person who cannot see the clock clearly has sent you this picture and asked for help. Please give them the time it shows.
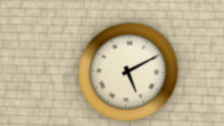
5:10
